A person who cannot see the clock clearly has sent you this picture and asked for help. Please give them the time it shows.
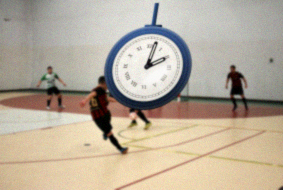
2:02
